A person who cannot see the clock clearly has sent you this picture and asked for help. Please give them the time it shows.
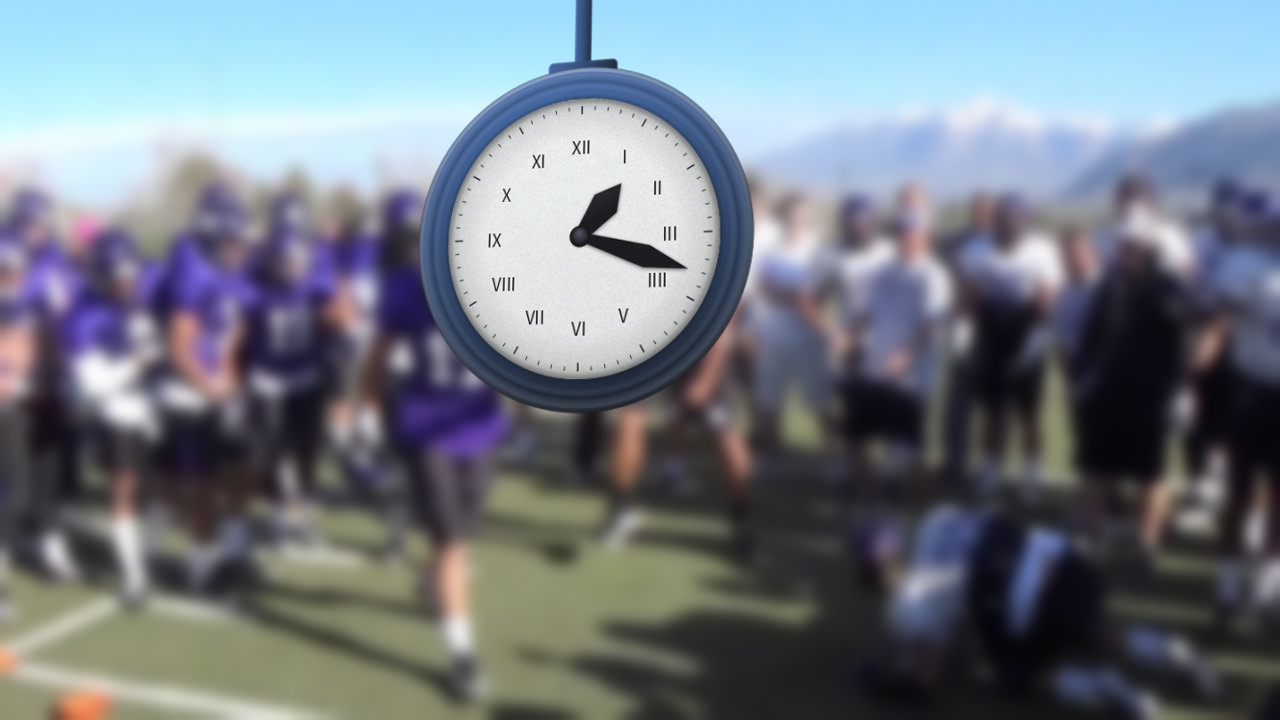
1:18
